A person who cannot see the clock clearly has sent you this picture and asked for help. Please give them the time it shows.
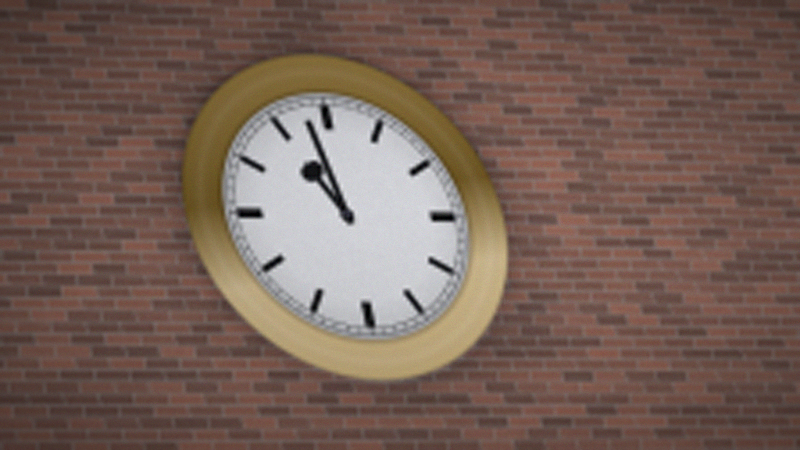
10:58
